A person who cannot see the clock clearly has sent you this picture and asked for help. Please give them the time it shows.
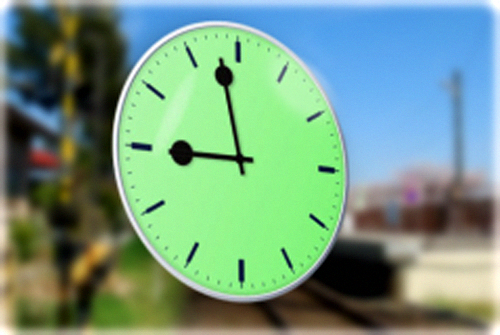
8:58
